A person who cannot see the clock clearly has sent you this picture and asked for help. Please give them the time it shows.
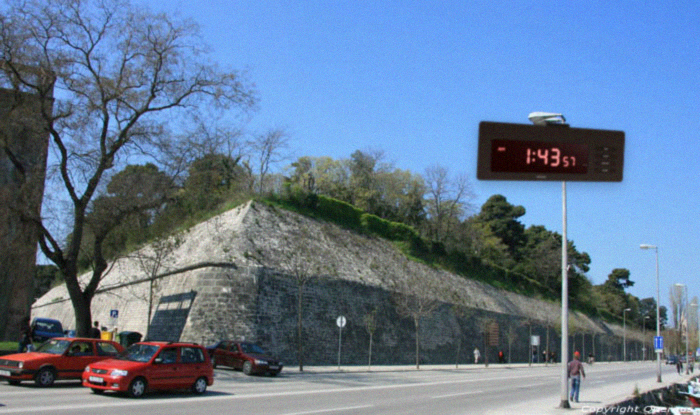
1:43
